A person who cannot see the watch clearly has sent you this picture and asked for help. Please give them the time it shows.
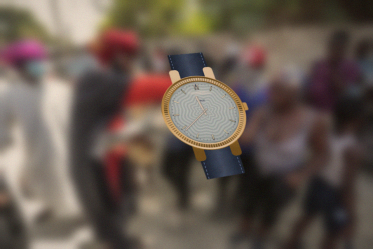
11:39
